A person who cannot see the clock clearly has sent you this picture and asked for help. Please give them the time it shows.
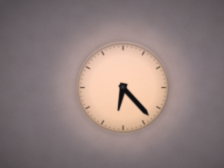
6:23
